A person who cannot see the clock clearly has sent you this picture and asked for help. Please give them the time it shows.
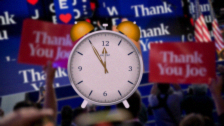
11:55
